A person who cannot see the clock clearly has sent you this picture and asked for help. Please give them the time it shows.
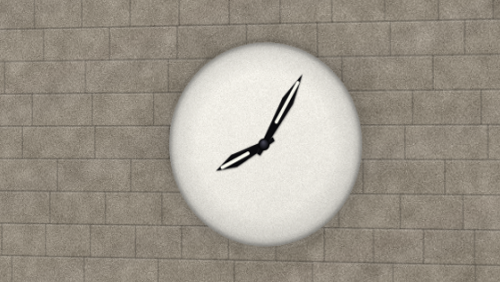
8:05
